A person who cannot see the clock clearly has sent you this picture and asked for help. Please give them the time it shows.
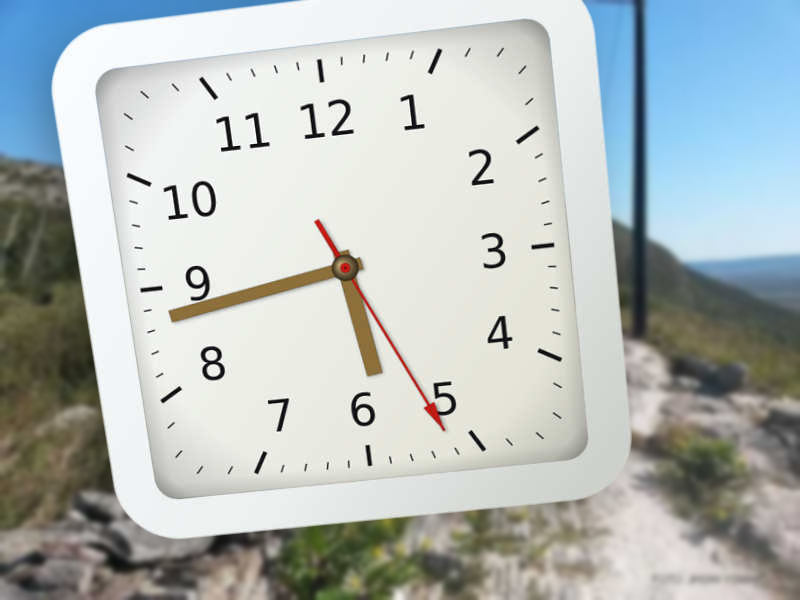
5:43:26
